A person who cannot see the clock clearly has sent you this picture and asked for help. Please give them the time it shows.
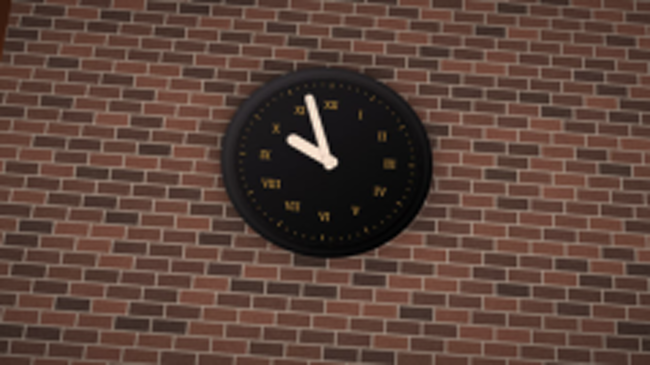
9:57
